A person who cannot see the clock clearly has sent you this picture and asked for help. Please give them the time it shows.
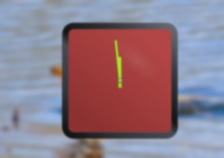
11:59
